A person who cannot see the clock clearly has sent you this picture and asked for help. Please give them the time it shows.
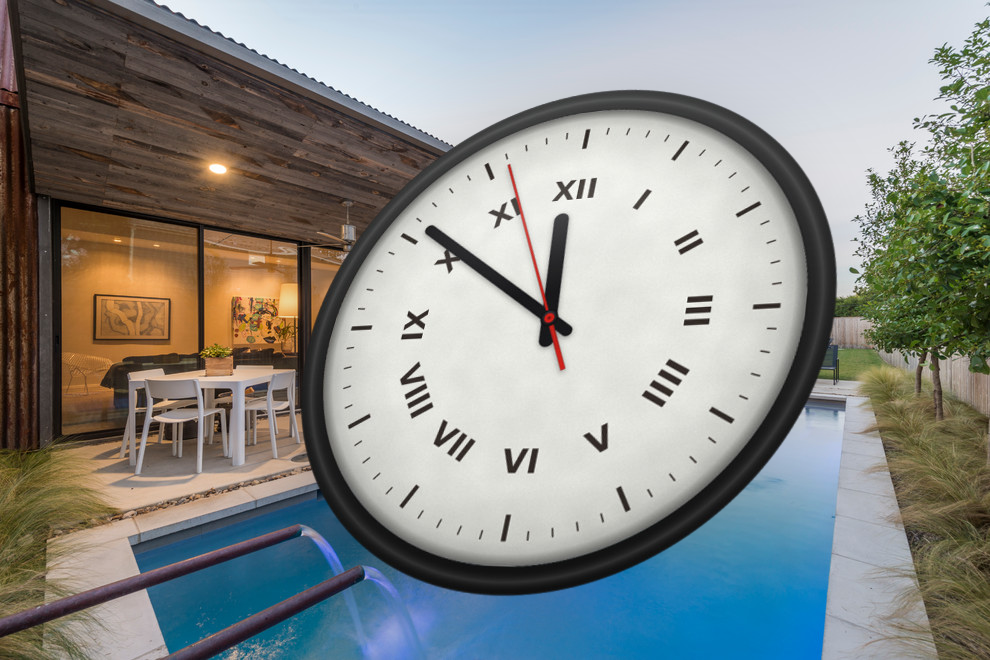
11:50:56
